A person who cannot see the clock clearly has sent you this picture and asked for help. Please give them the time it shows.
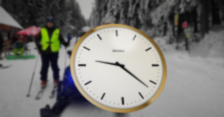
9:22
